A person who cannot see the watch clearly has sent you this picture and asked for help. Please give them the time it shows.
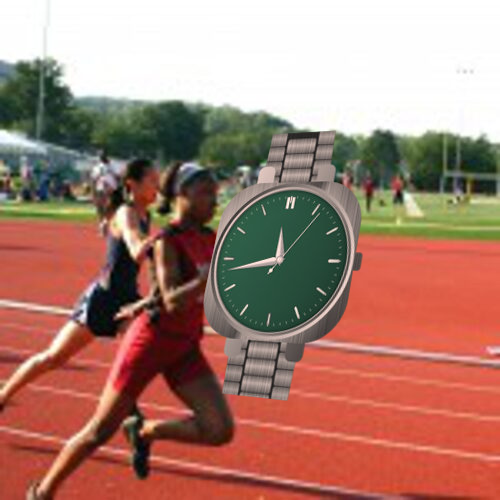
11:43:06
